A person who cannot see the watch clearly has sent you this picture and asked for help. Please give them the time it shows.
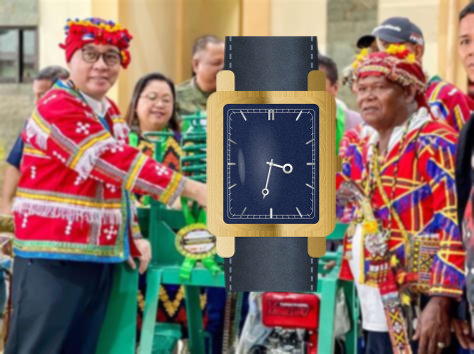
3:32
